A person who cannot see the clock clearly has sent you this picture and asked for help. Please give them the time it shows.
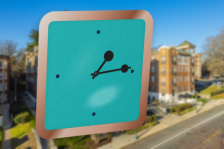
1:14
